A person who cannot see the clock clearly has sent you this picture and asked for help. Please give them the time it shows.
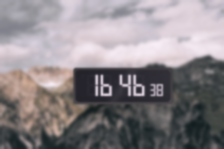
16:46:38
